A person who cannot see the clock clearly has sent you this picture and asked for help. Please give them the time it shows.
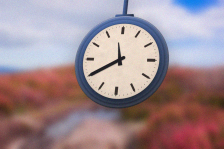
11:40
